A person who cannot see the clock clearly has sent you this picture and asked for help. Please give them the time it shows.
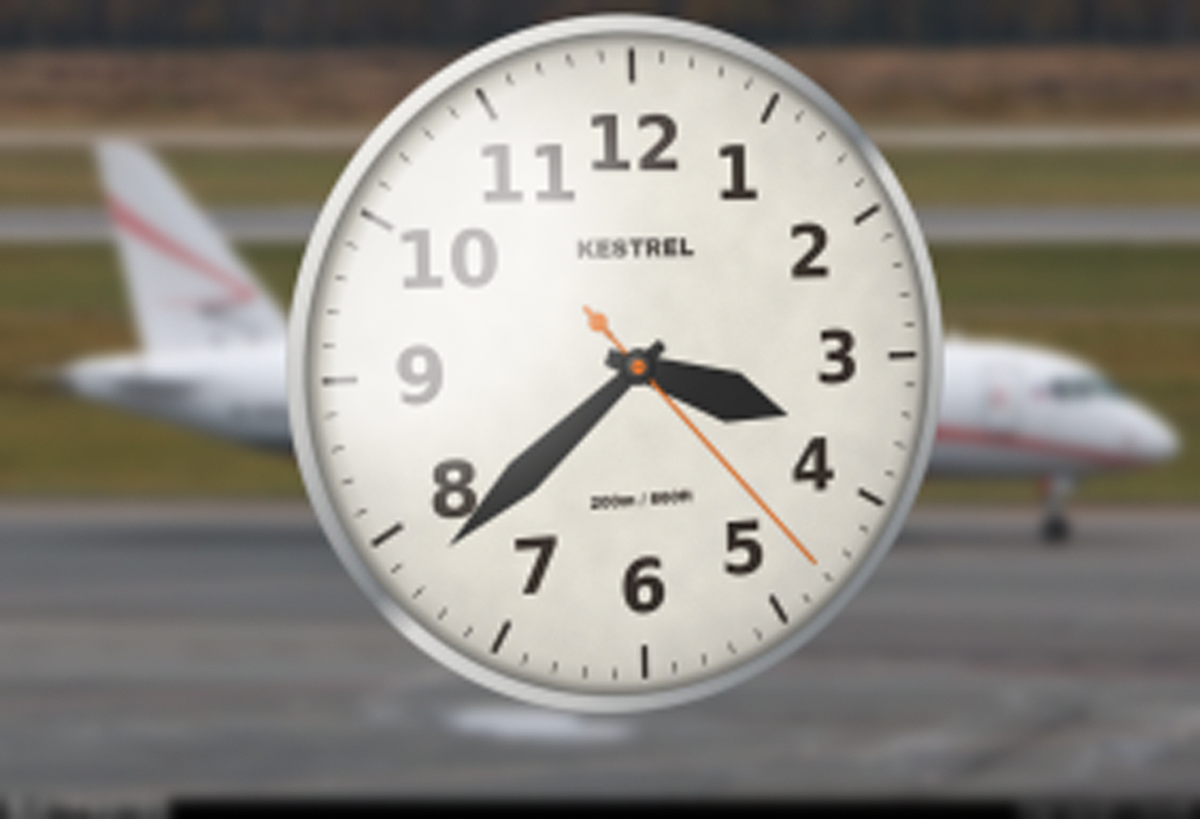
3:38:23
